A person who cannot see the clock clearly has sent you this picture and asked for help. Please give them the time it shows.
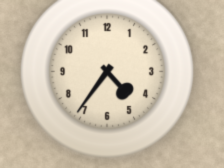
4:36
